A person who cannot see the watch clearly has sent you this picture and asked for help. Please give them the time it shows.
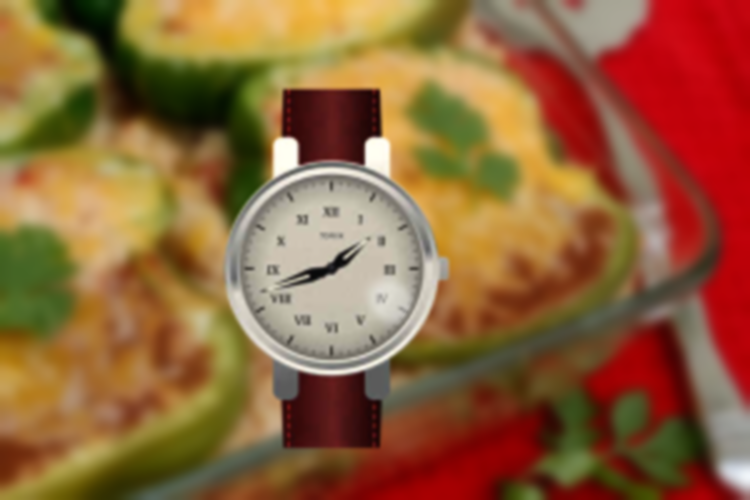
1:42
